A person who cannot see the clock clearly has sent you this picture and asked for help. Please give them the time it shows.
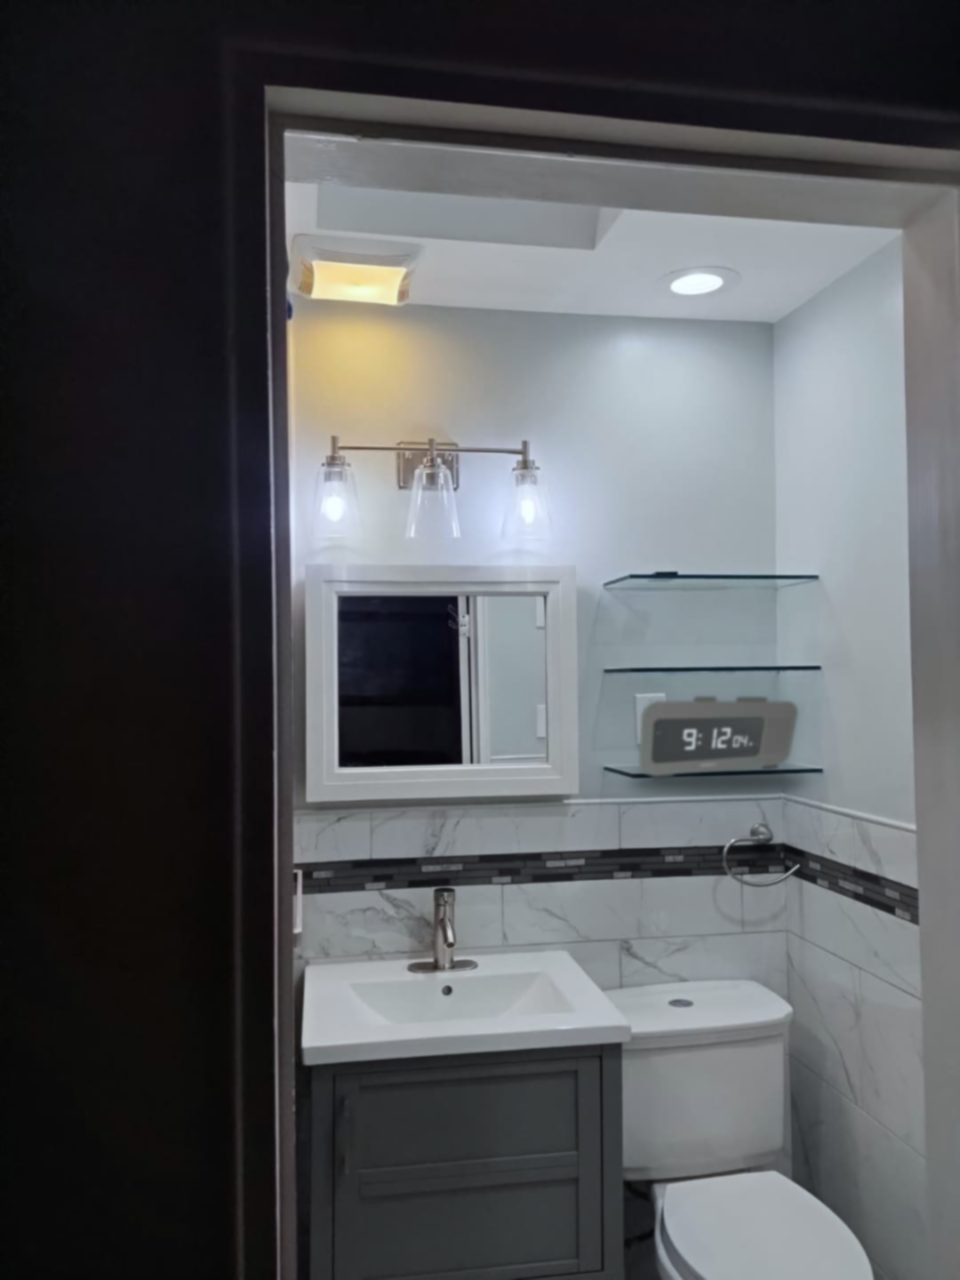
9:12
